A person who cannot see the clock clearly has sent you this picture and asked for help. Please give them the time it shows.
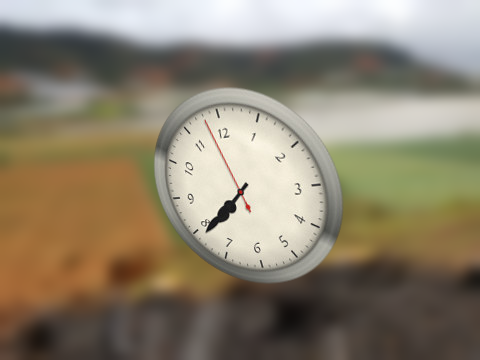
7:38:58
